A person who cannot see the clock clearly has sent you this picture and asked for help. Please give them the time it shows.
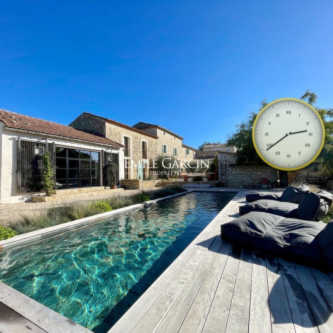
2:39
